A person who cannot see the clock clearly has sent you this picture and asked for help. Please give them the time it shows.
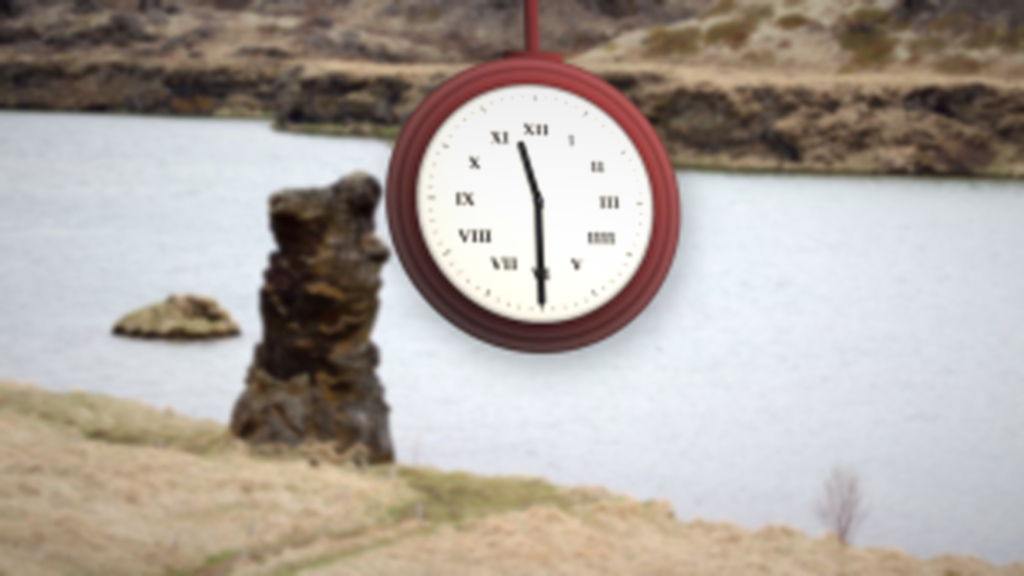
11:30
